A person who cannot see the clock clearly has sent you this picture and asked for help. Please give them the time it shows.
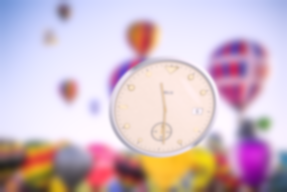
11:29
